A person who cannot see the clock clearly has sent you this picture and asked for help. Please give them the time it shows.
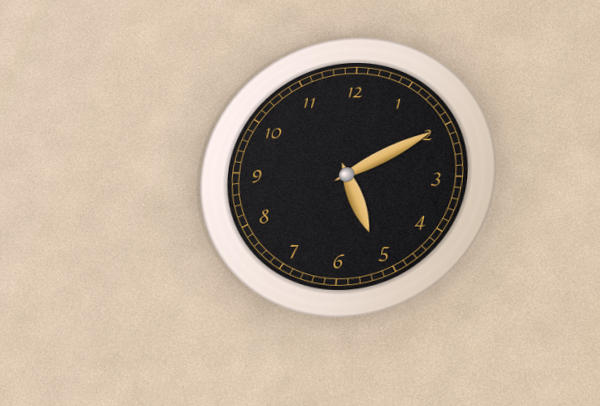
5:10
